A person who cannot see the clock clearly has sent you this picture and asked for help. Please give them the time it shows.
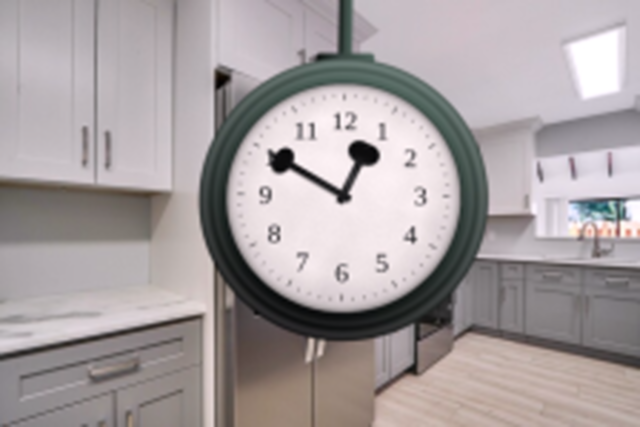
12:50
